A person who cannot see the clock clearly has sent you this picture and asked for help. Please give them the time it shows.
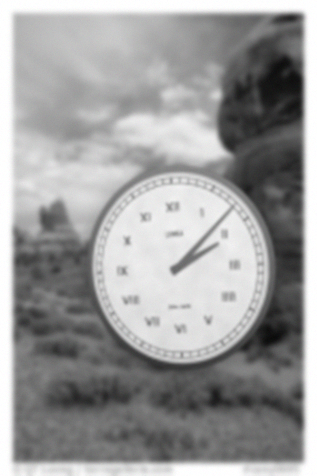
2:08
